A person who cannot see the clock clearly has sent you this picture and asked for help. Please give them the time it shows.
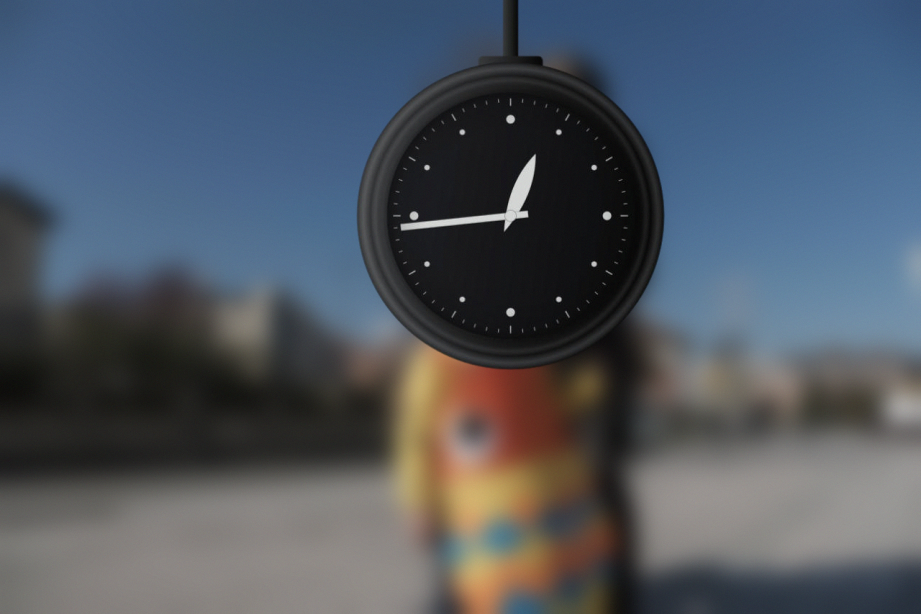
12:44
